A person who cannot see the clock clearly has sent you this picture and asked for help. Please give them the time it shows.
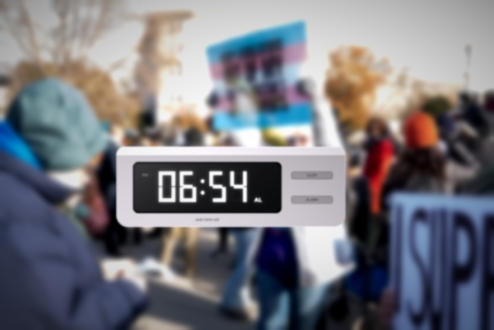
6:54
